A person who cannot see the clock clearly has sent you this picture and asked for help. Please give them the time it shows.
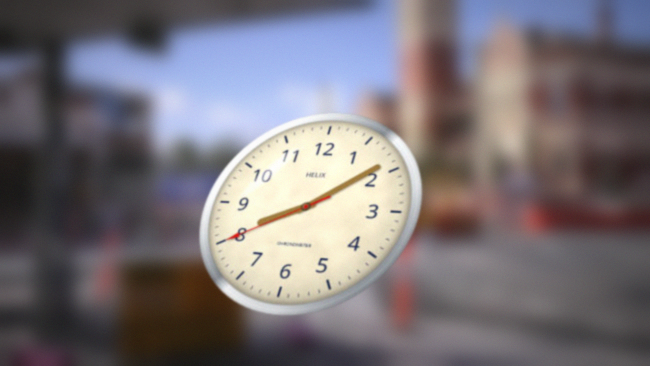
8:08:40
